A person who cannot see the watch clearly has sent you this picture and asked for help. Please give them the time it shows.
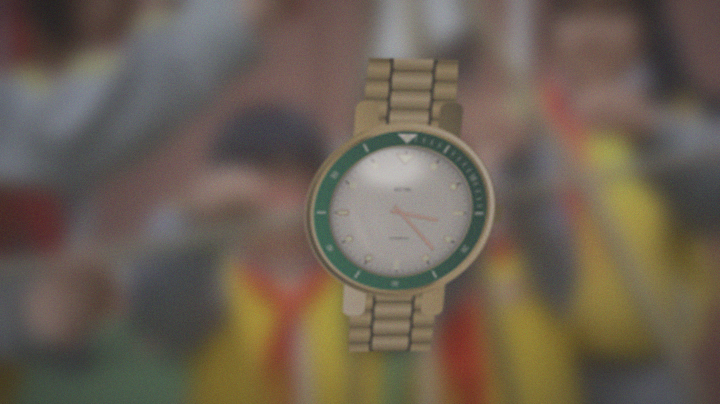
3:23
